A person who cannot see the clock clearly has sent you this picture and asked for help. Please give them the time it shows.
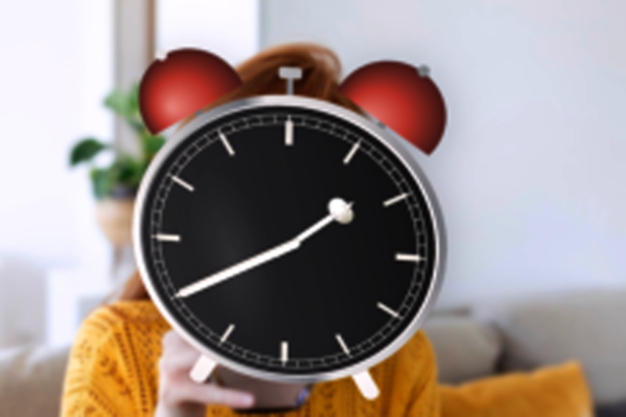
1:40
